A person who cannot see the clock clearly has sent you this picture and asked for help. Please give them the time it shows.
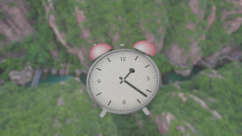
1:22
